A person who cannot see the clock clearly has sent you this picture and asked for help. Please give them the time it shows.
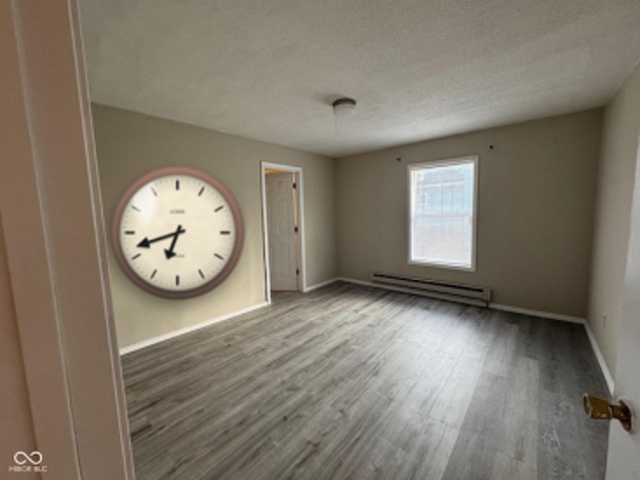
6:42
